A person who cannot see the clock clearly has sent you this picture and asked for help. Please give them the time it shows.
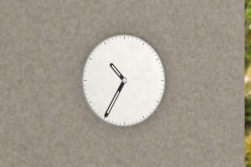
10:35
